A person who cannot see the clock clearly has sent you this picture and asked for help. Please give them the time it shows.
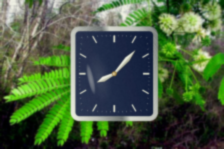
8:07
